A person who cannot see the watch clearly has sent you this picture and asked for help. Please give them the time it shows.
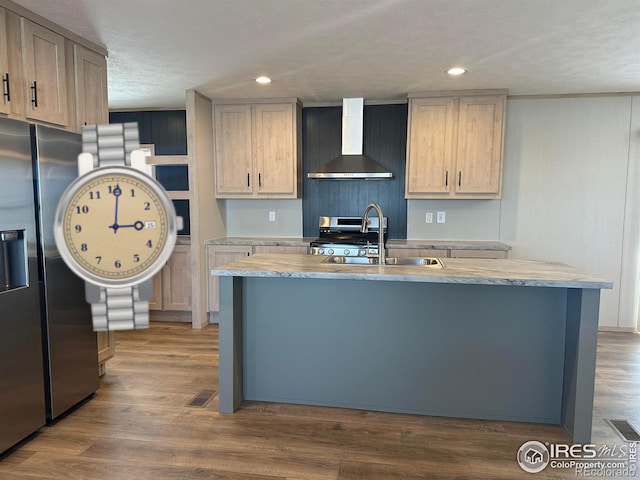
3:01
